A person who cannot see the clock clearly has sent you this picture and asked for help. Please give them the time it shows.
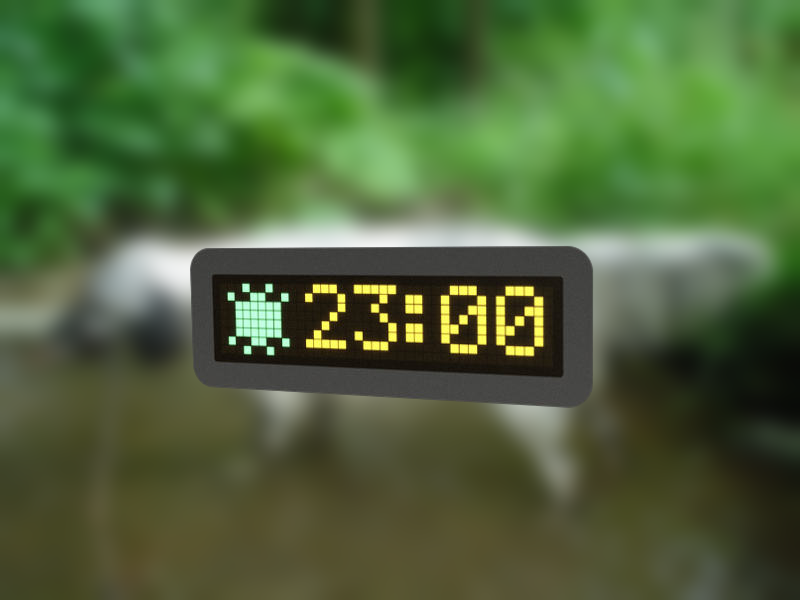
23:00
